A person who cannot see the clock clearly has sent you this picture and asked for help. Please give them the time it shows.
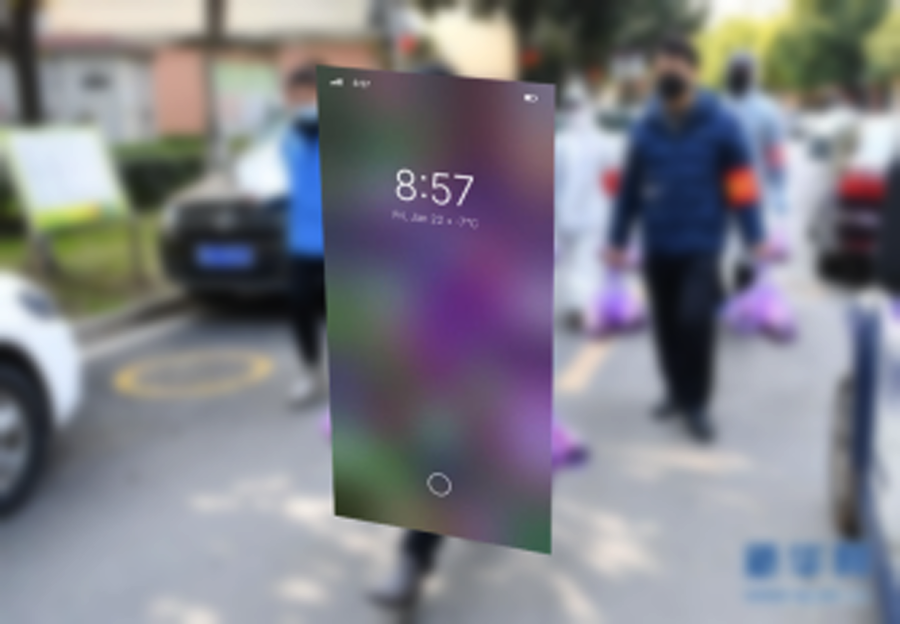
8:57
